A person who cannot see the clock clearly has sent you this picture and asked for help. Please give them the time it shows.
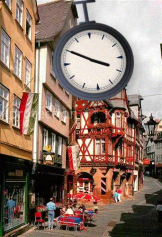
3:50
